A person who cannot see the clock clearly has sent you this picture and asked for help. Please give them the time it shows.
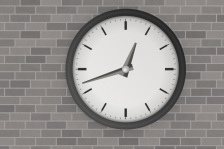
12:42
